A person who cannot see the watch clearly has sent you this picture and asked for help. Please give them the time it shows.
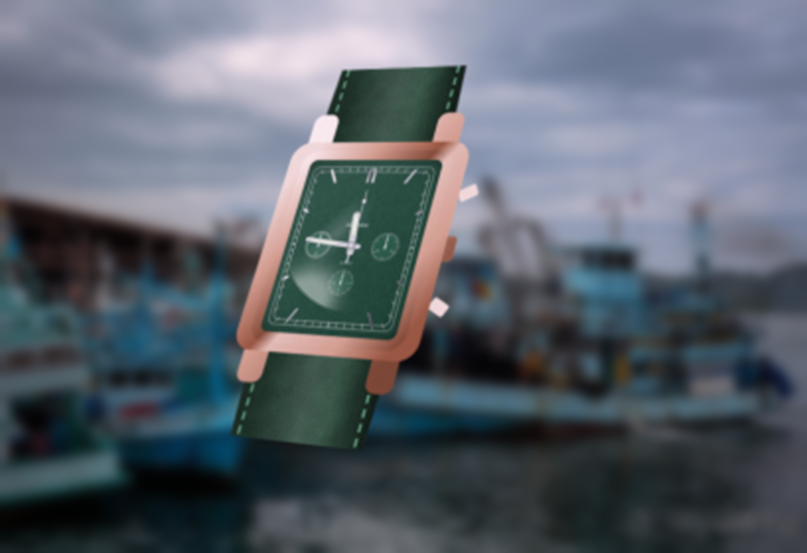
11:46
